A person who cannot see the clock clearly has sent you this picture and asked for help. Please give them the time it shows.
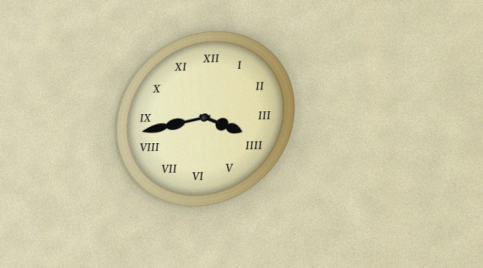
3:43
